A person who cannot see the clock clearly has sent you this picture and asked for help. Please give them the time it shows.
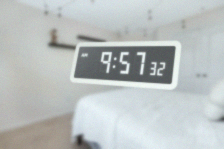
9:57:32
